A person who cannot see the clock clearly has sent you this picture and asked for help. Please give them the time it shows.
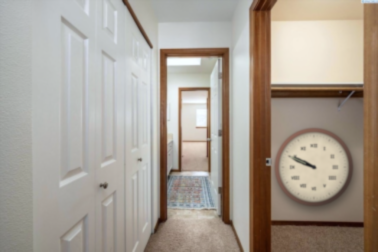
9:49
